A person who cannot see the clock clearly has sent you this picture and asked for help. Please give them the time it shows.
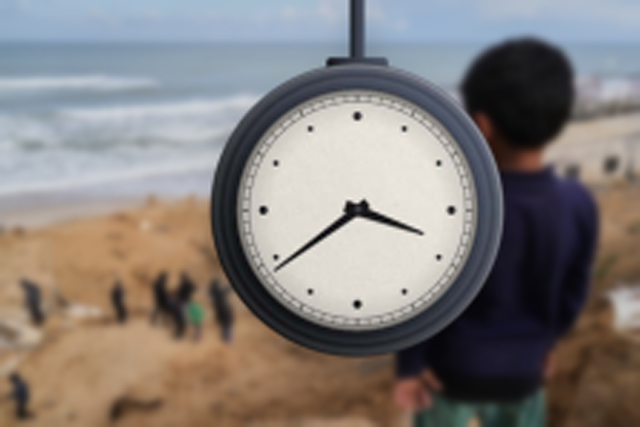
3:39
